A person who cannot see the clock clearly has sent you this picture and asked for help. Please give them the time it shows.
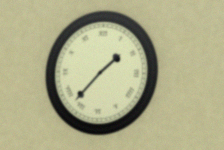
1:37
